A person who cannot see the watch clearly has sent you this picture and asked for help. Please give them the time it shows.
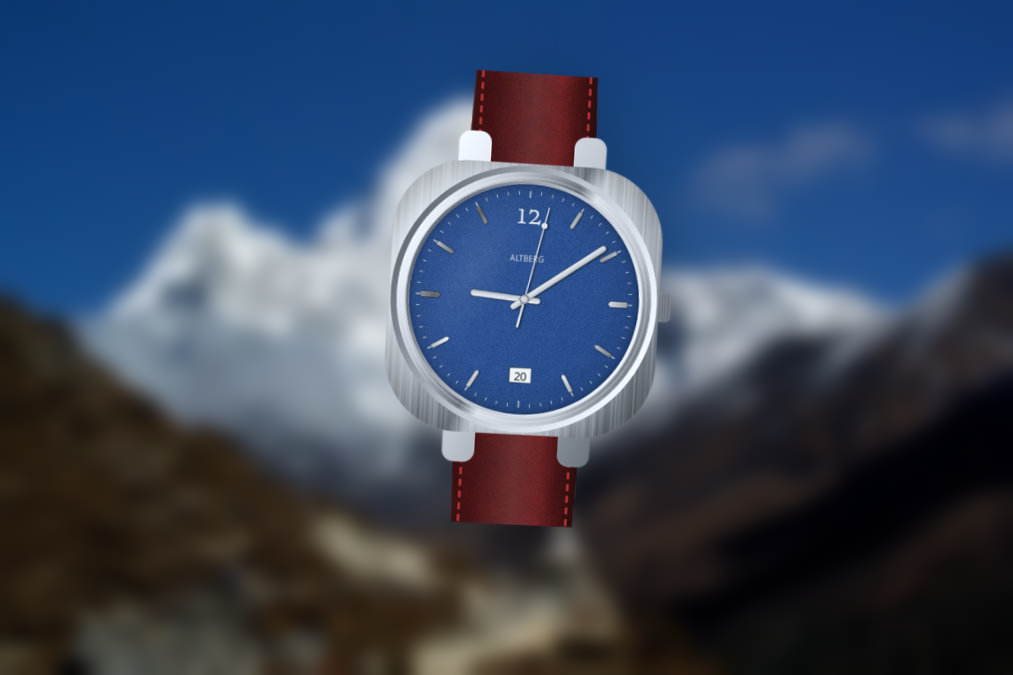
9:09:02
